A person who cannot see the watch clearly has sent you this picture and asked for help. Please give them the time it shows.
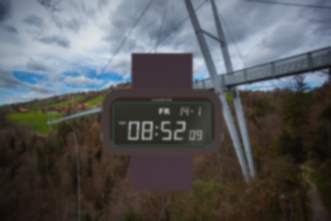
8:52
